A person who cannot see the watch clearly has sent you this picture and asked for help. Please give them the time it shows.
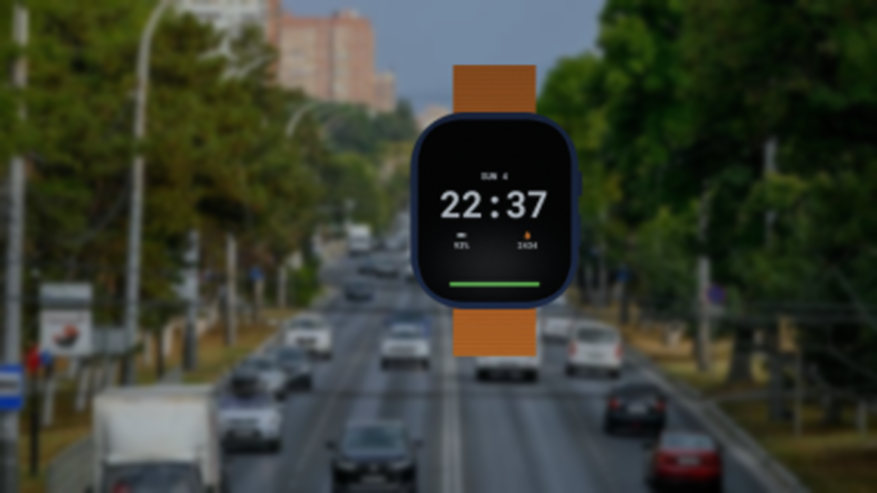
22:37
